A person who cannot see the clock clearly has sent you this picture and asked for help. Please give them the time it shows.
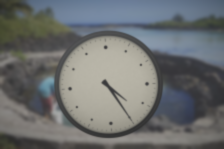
4:25
